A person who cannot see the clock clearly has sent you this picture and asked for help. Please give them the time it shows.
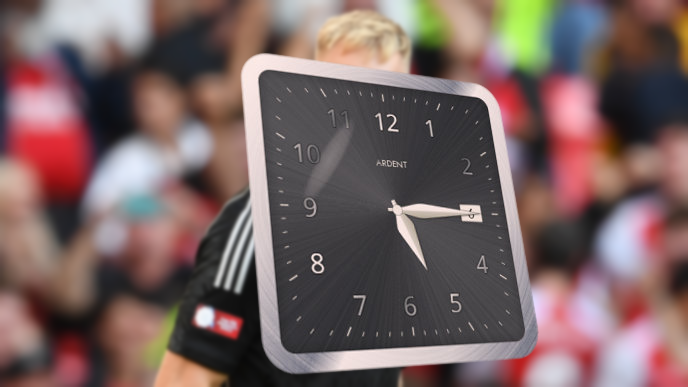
5:15
